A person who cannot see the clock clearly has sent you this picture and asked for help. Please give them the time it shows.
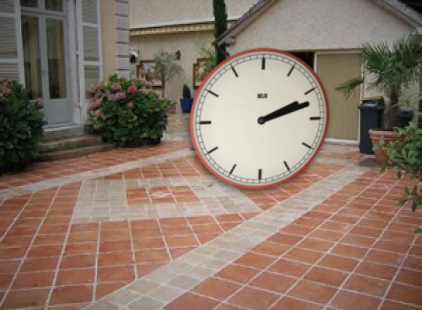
2:12
